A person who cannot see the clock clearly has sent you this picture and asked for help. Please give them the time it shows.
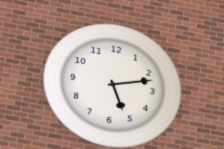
5:12
